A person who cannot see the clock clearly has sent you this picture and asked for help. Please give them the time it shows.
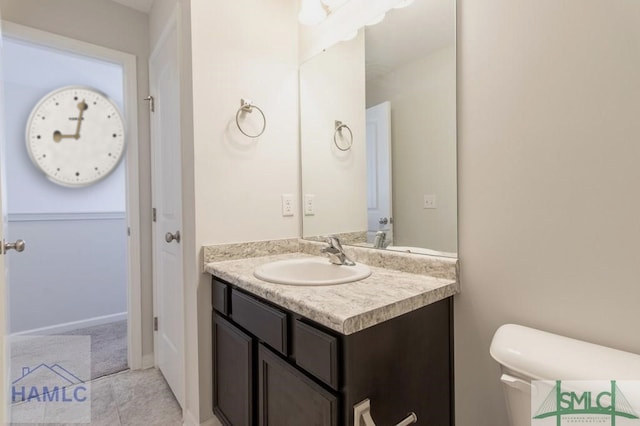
9:02
